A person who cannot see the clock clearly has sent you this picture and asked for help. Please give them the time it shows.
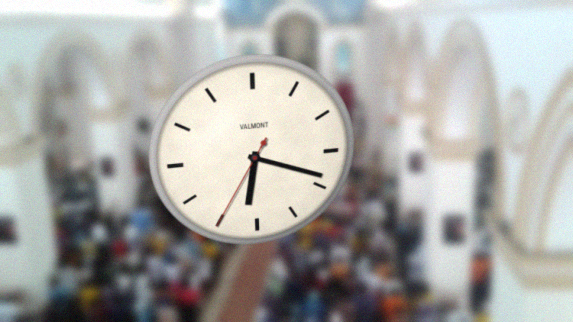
6:18:35
